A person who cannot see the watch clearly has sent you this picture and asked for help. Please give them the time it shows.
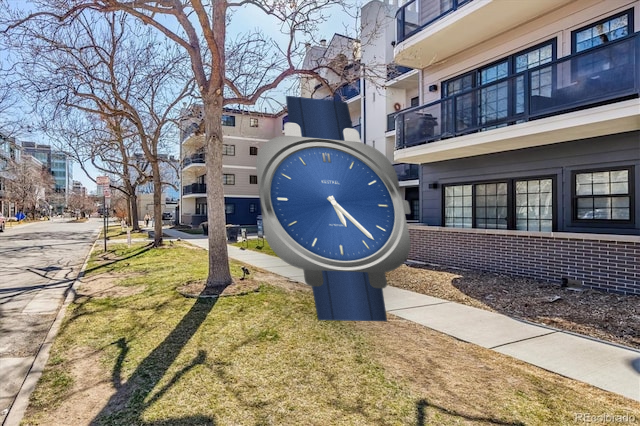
5:23
